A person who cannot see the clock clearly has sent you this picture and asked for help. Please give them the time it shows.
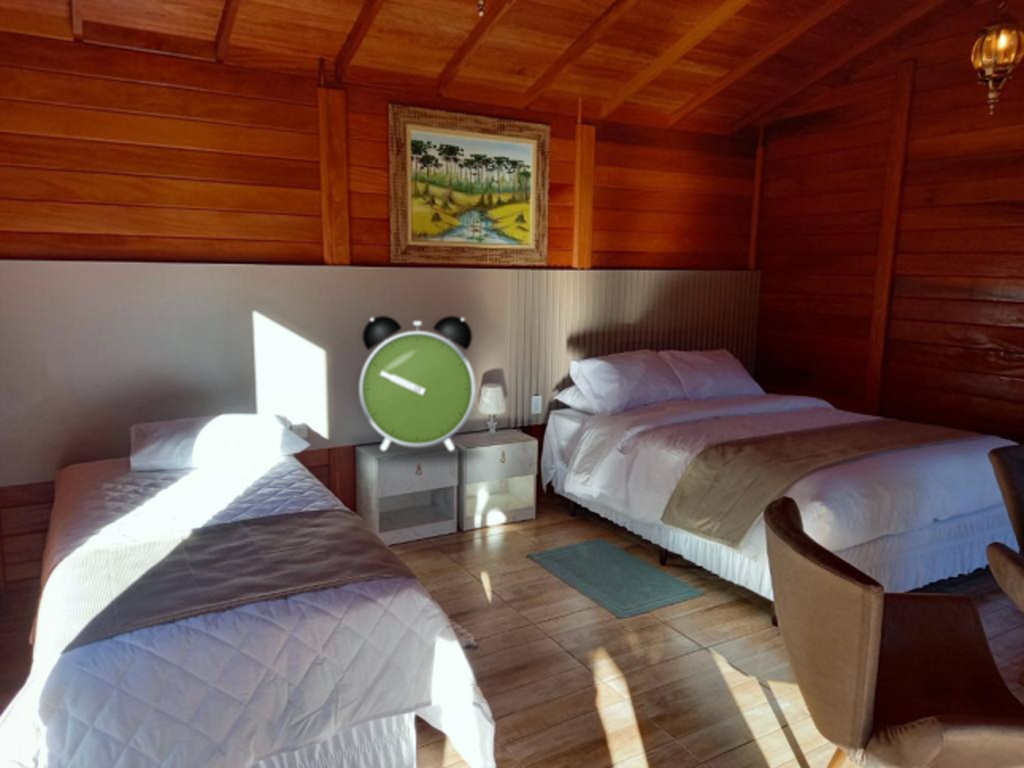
9:49
